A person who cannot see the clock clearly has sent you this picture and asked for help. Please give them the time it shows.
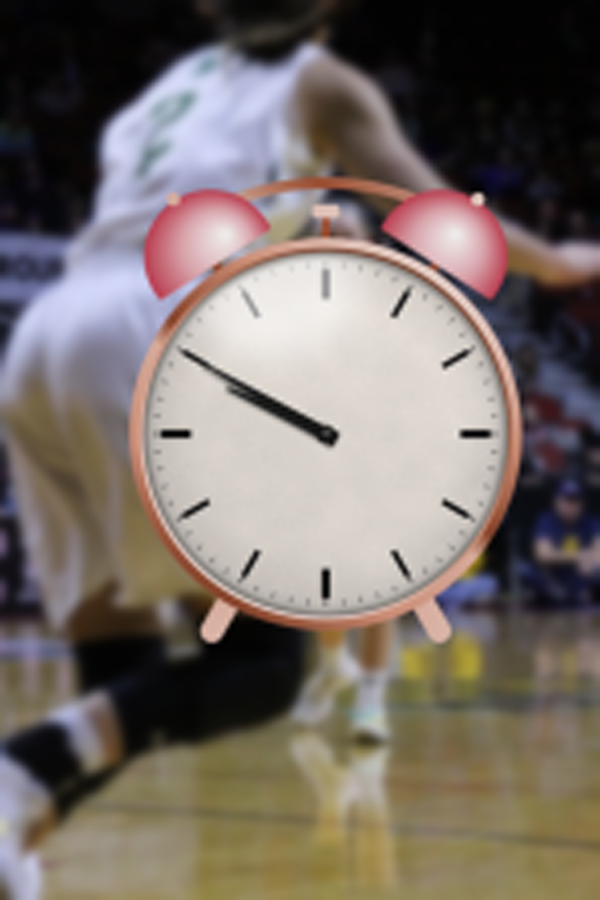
9:50
